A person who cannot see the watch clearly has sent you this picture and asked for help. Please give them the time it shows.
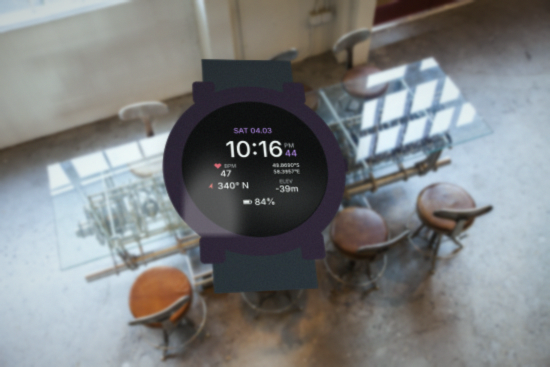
10:16:44
